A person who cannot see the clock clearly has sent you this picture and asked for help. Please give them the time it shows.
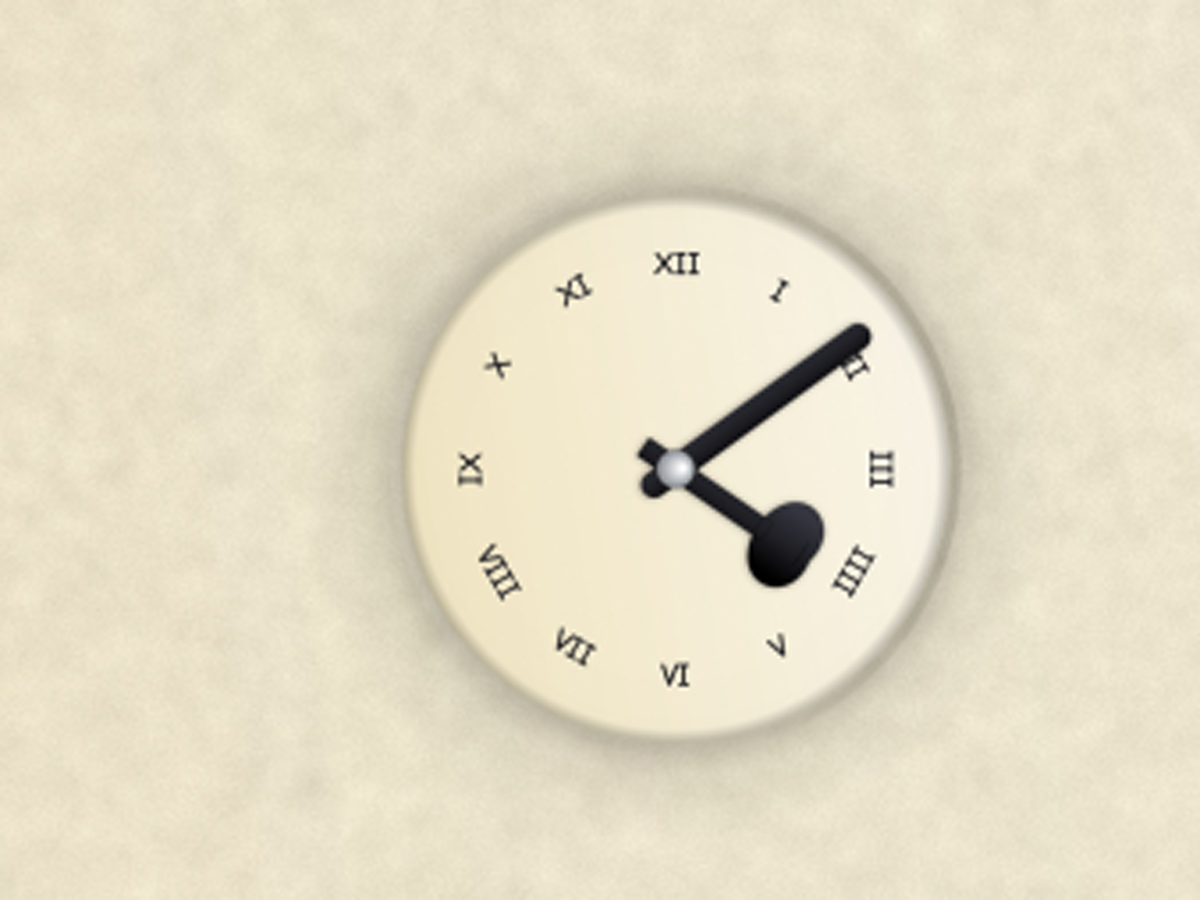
4:09
